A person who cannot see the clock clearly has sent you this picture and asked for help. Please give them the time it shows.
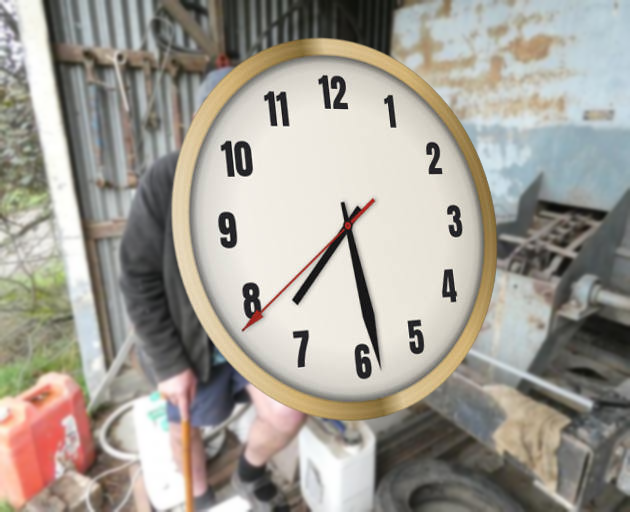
7:28:39
